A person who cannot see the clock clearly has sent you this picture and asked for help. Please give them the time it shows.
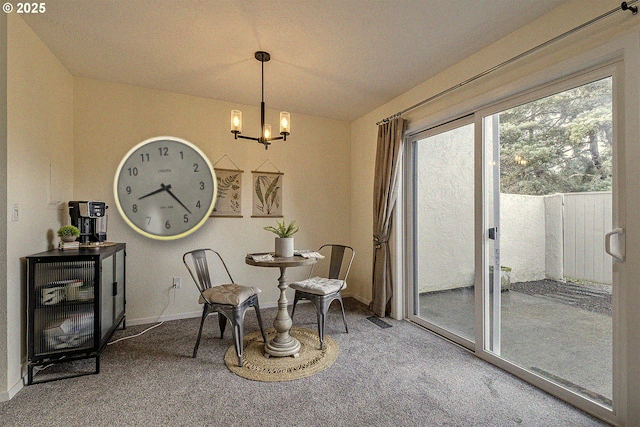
8:23
